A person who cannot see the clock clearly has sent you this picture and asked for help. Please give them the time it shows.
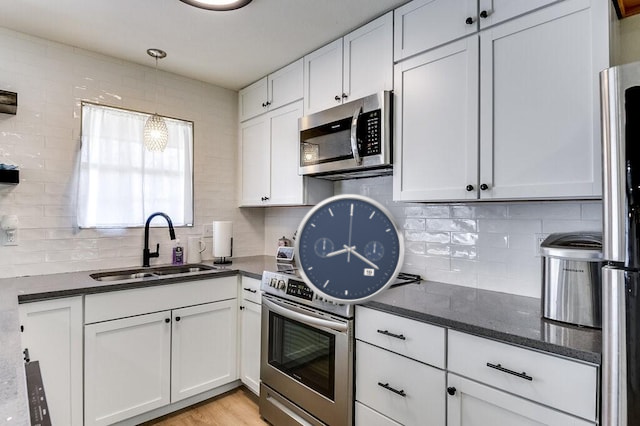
8:20
